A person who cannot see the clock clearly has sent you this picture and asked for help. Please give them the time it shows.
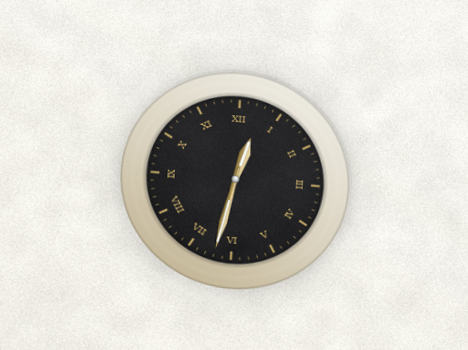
12:32
